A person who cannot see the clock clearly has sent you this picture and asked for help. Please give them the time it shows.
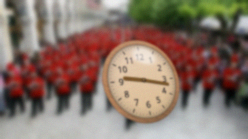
9:17
